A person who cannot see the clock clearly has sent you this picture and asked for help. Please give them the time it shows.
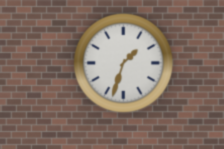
1:33
